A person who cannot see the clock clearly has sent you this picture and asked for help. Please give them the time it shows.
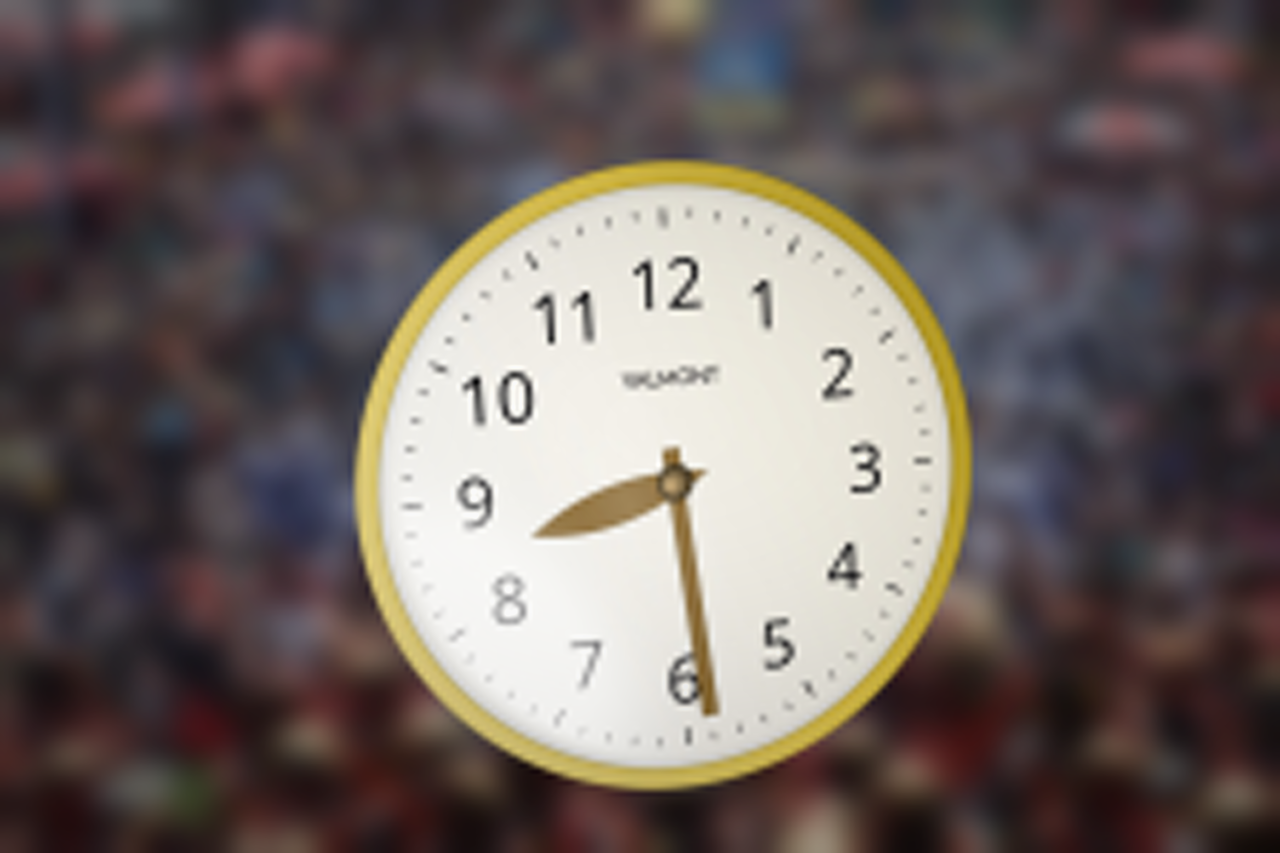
8:29
